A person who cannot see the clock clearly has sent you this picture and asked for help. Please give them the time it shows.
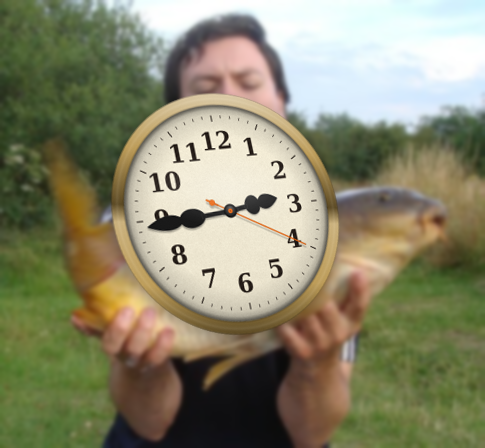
2:44:20
